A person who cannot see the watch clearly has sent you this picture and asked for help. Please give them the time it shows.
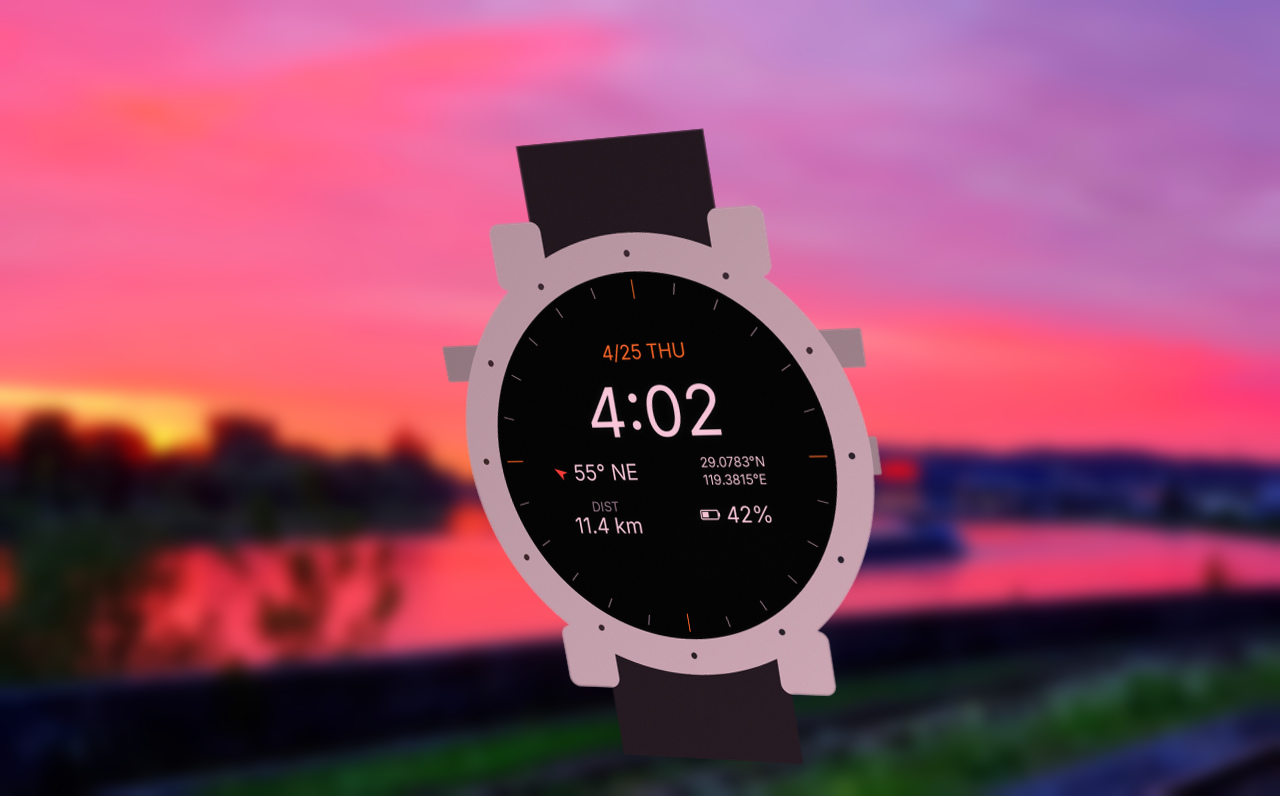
4:02
